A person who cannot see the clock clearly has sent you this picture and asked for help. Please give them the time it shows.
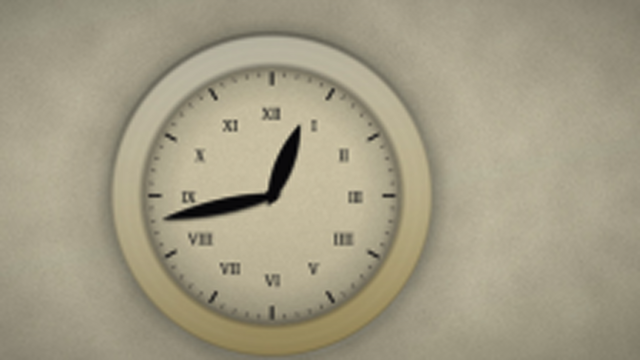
12:43
